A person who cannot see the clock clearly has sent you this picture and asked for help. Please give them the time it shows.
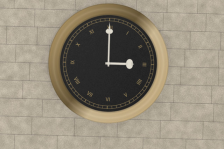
3:00
